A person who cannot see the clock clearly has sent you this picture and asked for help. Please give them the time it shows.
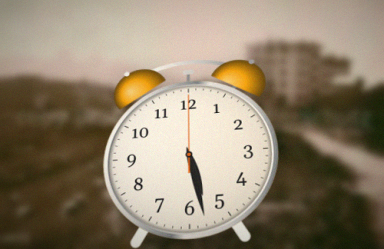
5:28:00
